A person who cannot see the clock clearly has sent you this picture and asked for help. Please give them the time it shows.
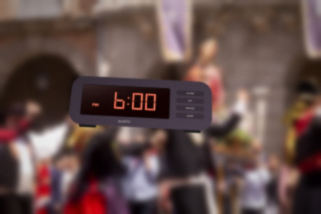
6:00
